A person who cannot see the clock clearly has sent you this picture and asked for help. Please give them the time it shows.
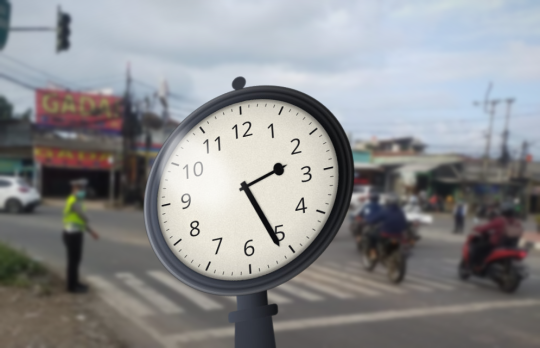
2:26
